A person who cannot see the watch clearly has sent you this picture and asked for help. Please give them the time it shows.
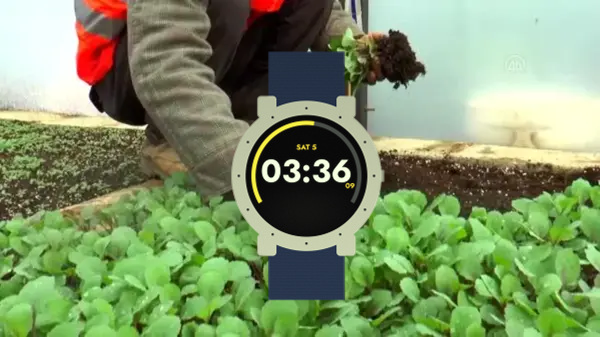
3:36
